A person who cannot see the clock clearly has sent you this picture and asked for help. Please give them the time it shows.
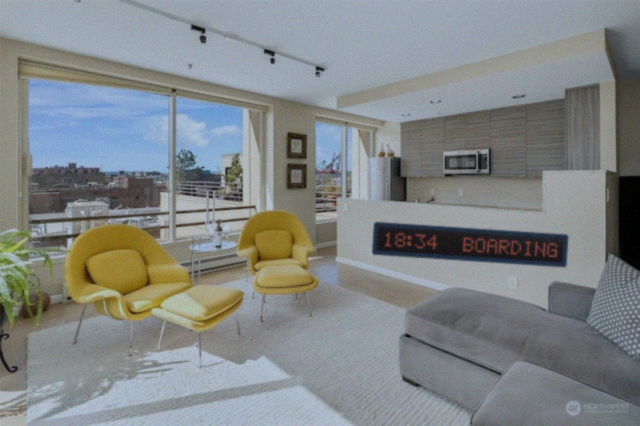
18:34
